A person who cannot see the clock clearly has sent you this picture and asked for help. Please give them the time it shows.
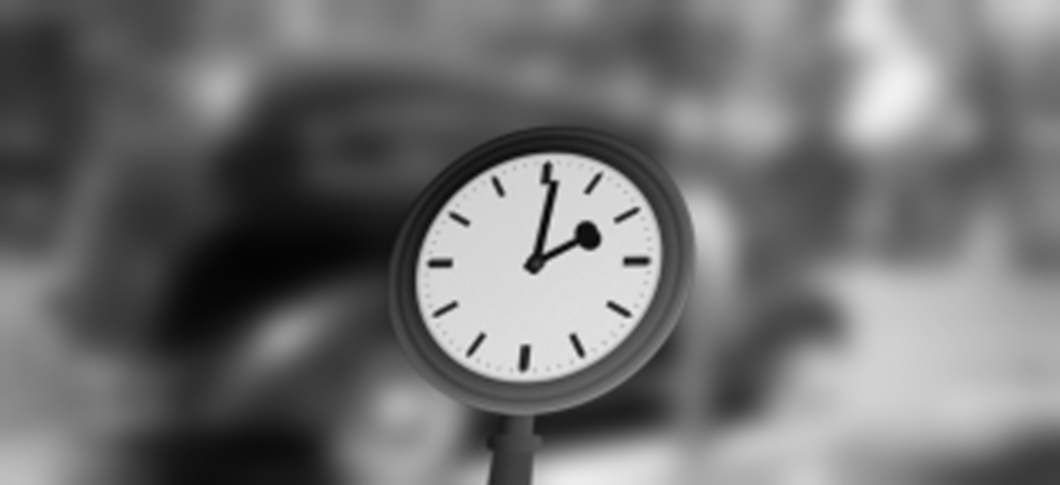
2:01
